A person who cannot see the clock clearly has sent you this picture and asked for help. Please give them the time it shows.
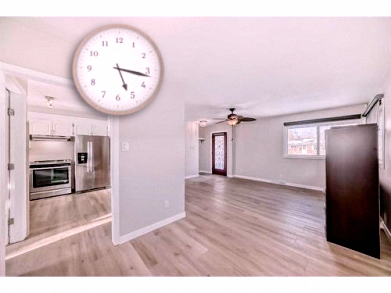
5:17
